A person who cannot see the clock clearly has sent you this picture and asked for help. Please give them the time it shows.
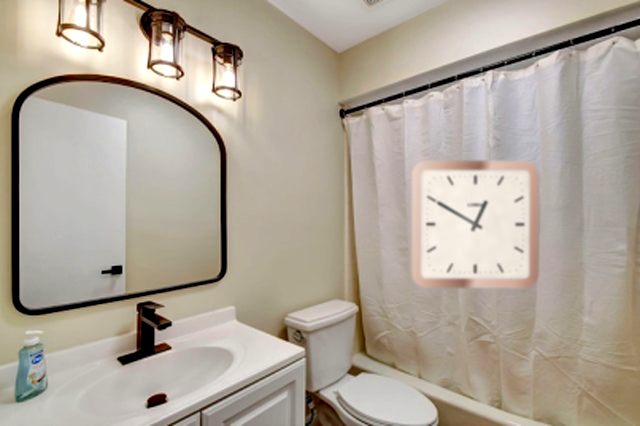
12:50
